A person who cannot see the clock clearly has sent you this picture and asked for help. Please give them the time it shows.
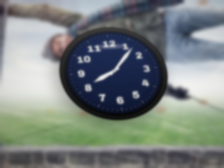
8:07
